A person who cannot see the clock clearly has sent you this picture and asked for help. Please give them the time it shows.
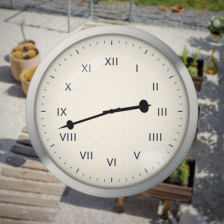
2:42
